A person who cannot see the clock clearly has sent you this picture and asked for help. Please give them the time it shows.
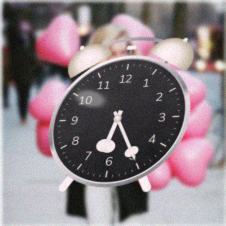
6:25
